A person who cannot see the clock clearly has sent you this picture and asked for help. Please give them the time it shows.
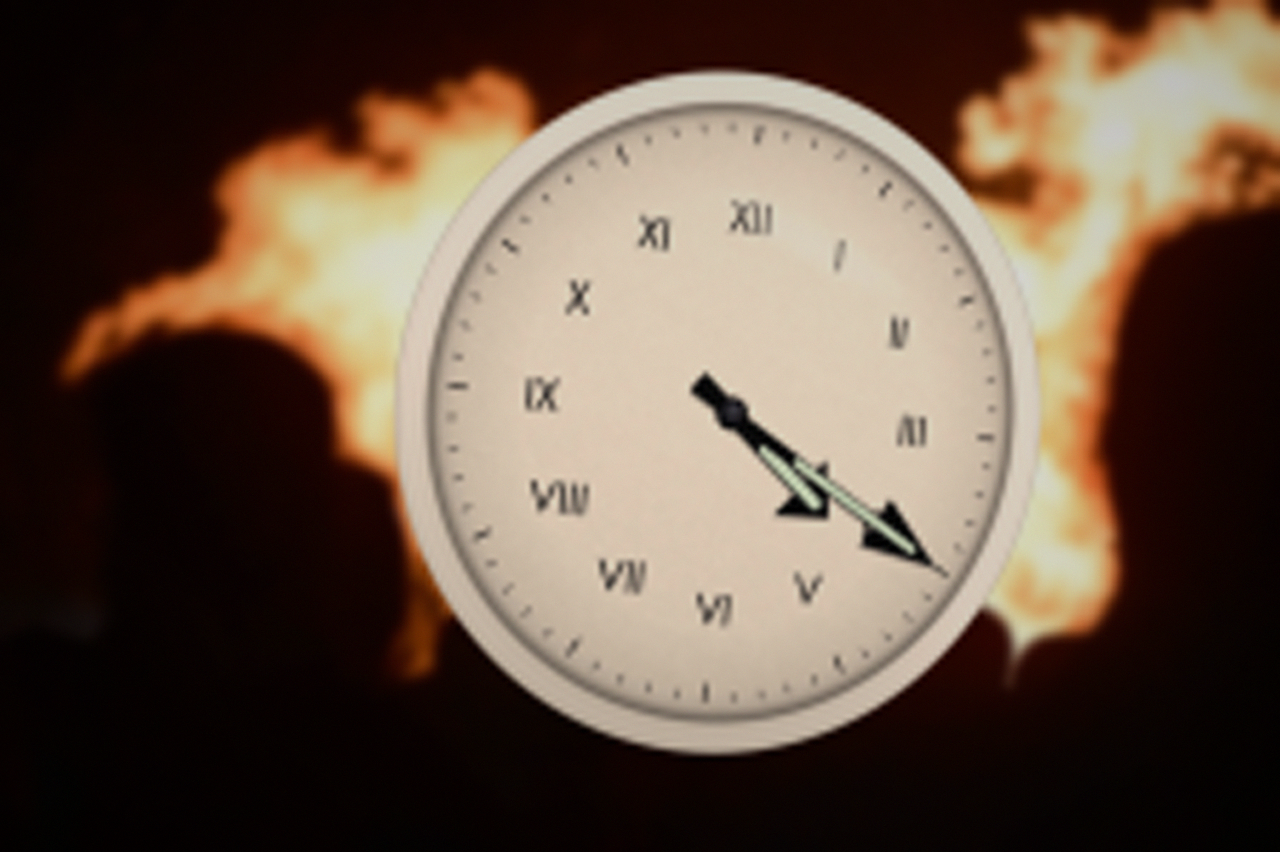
4:20
